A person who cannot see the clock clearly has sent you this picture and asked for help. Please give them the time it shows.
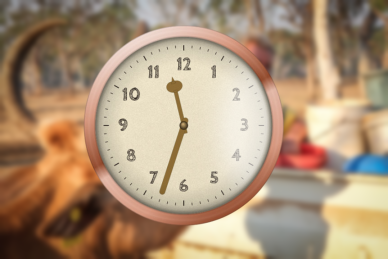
11:33
